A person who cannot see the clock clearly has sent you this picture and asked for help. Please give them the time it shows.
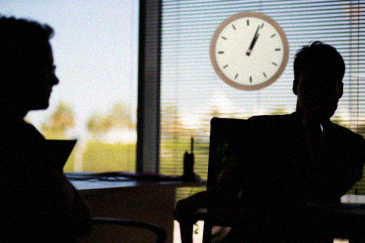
1:04
